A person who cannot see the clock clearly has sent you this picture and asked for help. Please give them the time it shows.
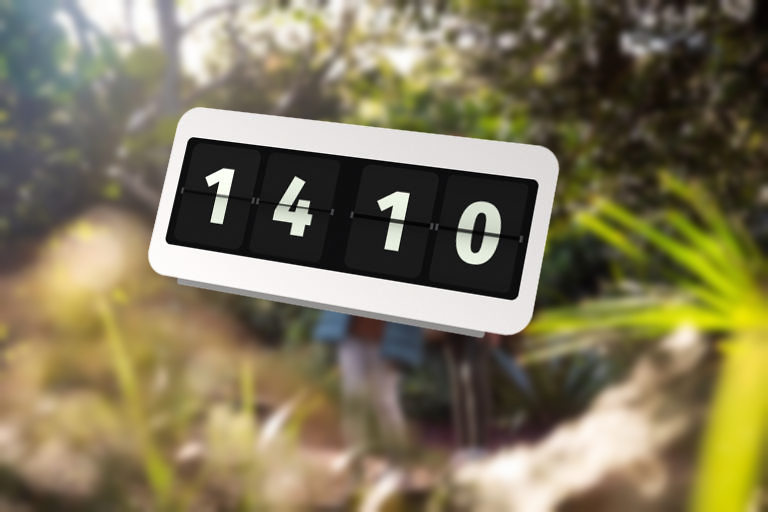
14:10
